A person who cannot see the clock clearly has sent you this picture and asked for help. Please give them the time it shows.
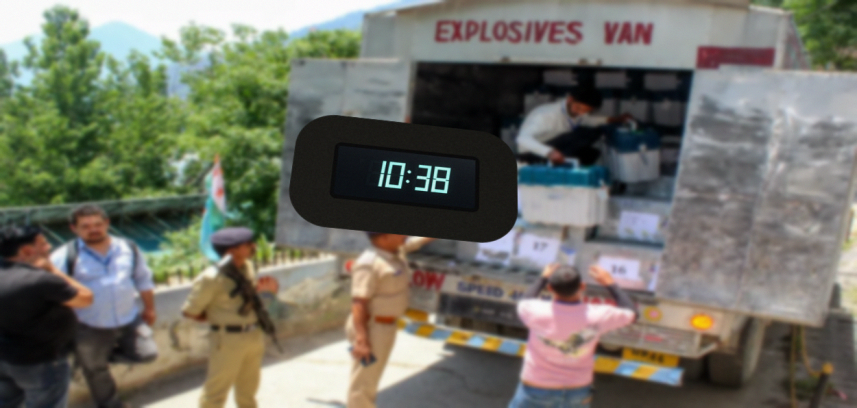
10:38
